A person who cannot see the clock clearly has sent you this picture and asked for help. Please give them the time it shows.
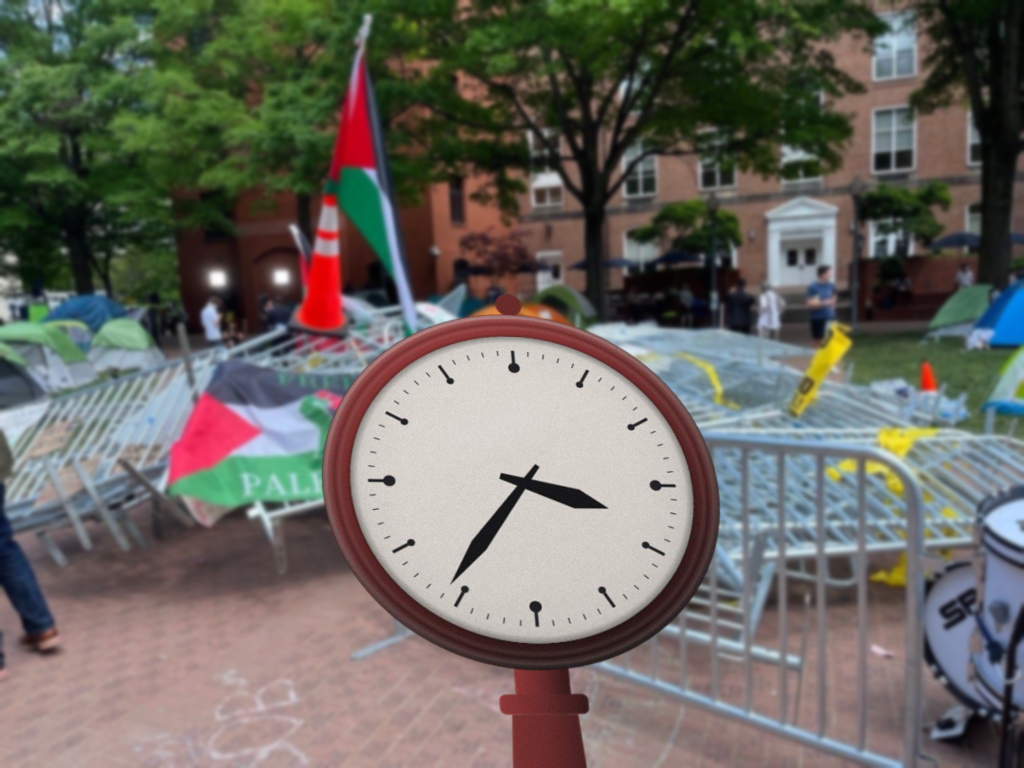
3:36
